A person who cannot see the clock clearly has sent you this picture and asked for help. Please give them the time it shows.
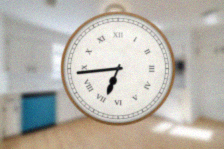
6:44
